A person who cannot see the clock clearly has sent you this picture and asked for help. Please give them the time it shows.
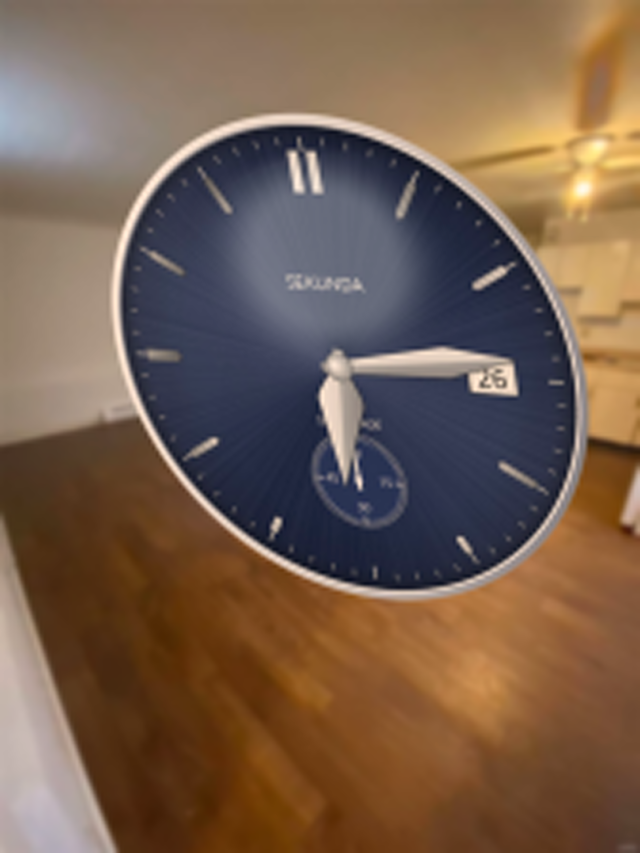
6:14
